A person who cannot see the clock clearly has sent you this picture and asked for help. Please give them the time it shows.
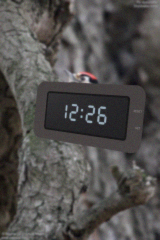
12:26
